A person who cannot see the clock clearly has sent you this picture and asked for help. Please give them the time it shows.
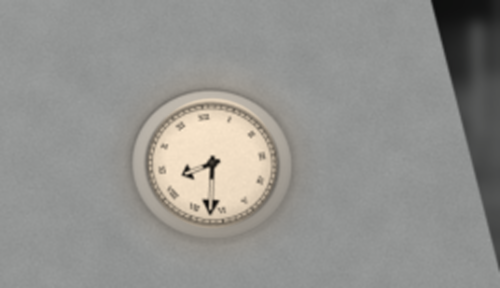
8:32
